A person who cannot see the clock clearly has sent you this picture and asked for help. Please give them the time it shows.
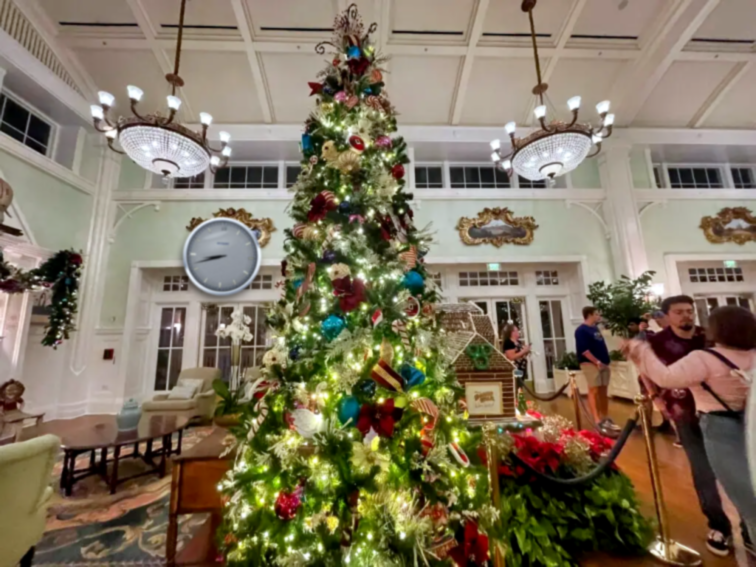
8:42
